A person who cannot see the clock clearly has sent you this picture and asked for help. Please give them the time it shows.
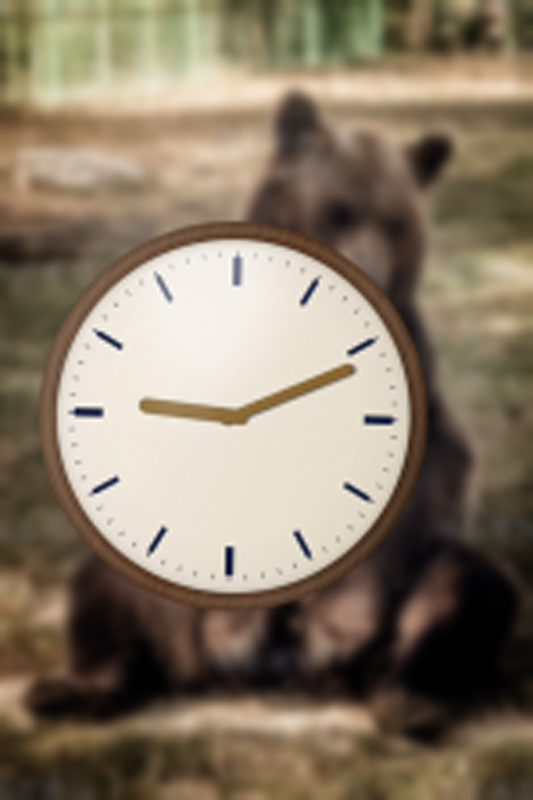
9:11
